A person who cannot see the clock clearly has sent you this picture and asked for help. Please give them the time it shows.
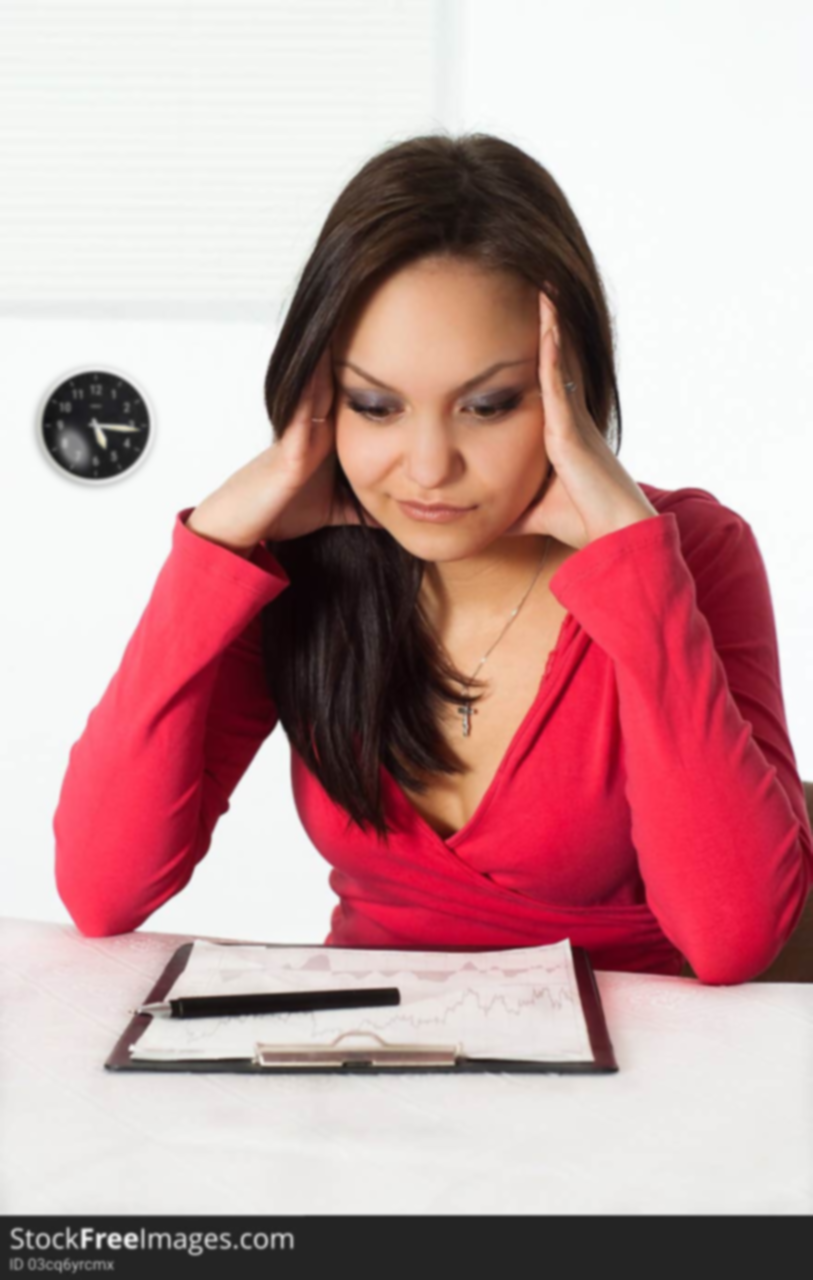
5:16
